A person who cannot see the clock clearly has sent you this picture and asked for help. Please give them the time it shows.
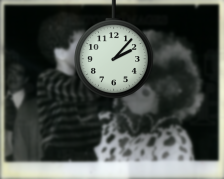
2:07
